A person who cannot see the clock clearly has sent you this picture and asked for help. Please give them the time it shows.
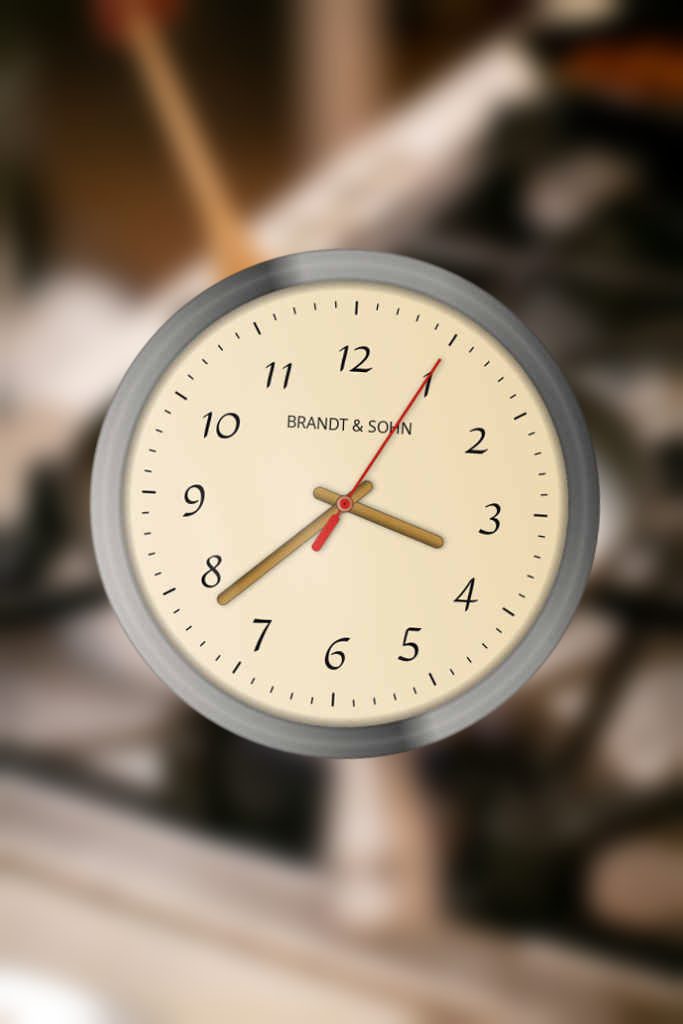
3:38:05
